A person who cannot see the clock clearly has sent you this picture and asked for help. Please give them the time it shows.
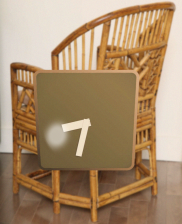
8:32
